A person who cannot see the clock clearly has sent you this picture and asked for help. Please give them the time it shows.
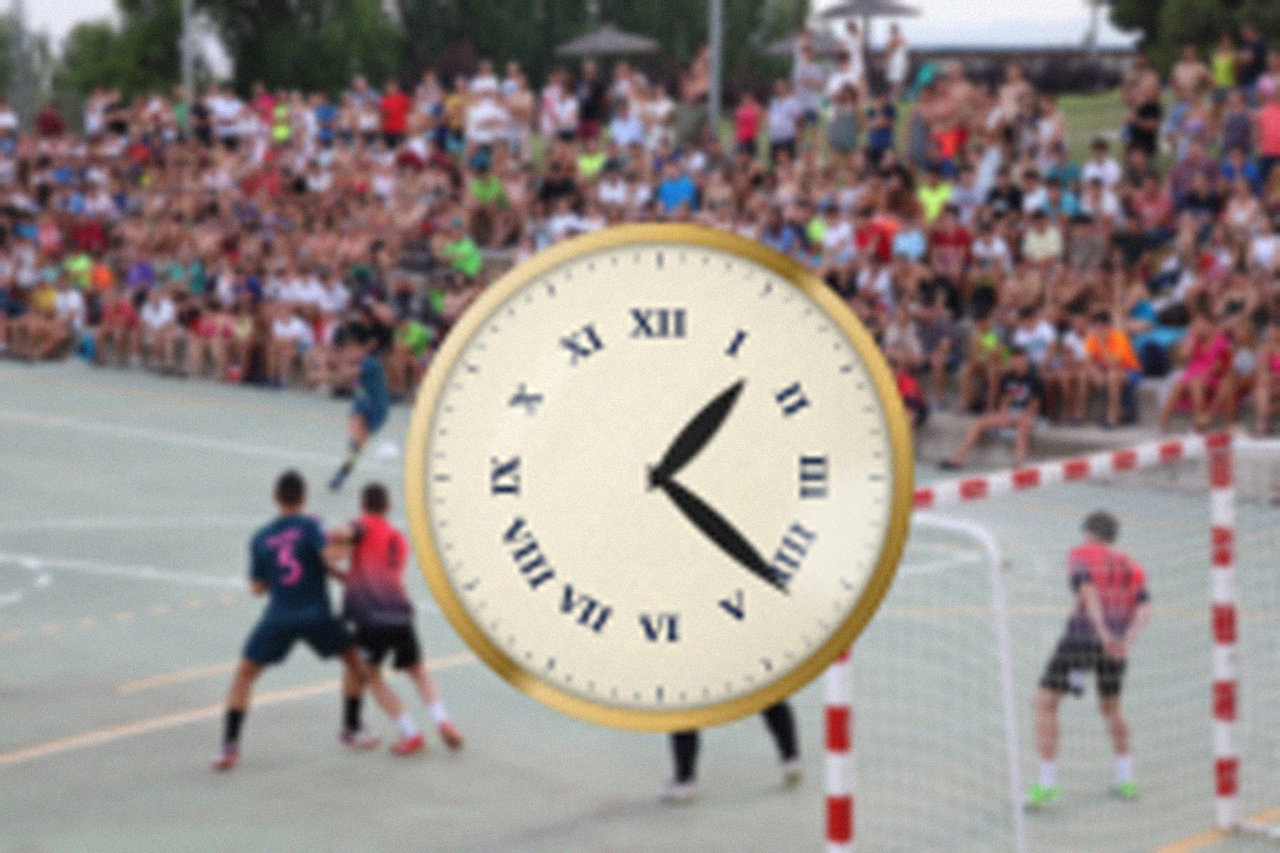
1:22
